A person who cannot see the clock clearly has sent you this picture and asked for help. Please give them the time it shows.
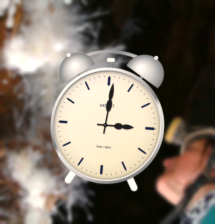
3:01
